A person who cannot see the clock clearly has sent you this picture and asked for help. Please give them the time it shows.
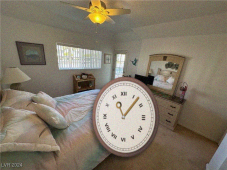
11:07
